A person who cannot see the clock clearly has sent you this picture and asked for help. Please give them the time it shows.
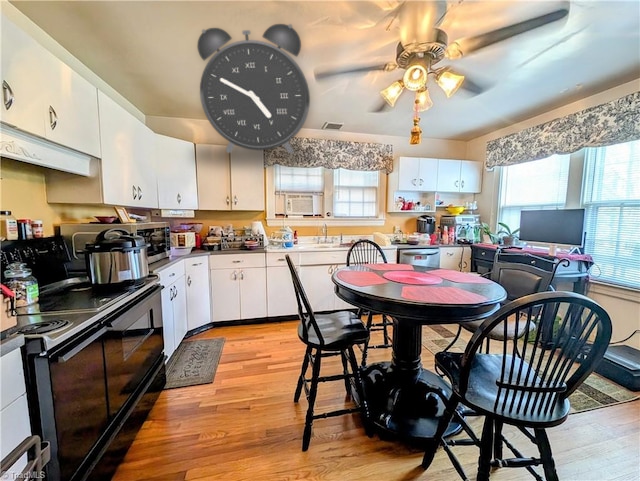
4:50
